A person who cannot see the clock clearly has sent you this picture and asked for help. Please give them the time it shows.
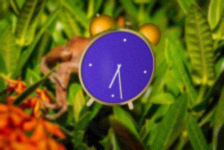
6:27
